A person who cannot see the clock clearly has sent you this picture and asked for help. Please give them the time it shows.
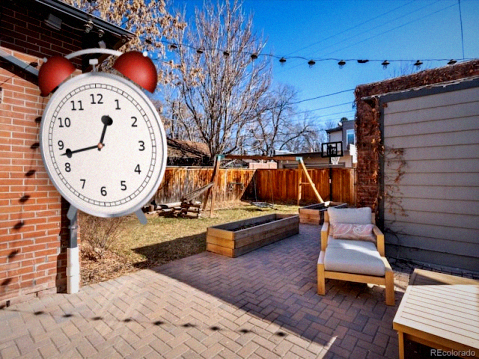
12:43
